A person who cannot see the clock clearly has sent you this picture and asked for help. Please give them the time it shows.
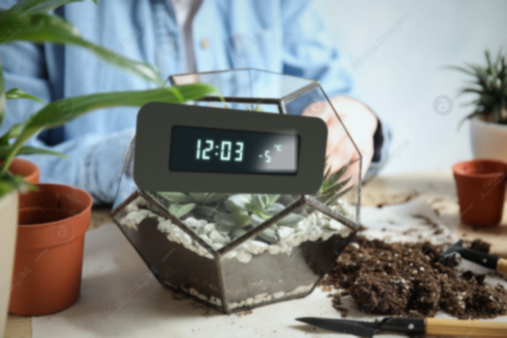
12:03
